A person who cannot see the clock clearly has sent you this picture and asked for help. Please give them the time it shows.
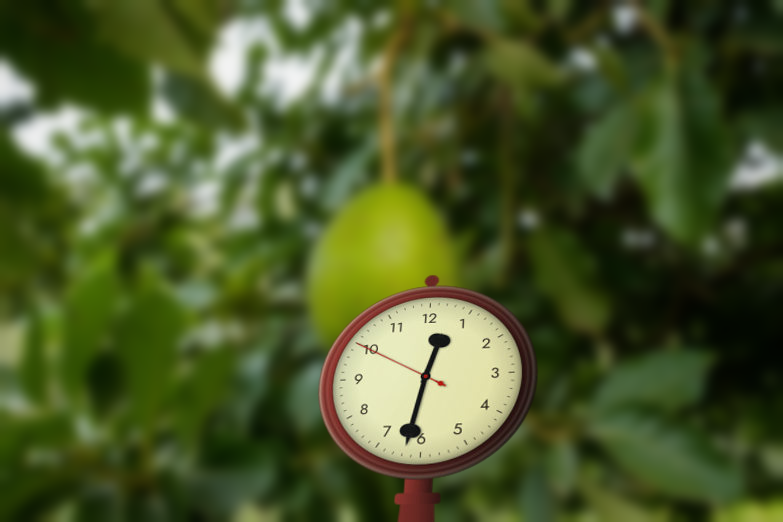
12:31:50
